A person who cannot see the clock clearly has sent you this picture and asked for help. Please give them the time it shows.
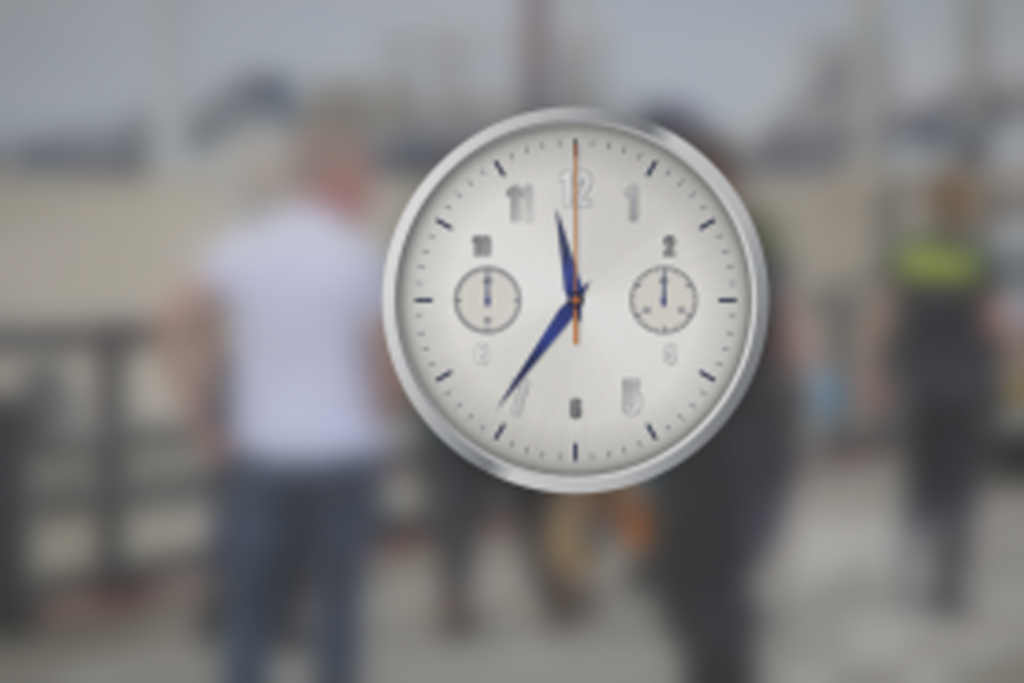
11:36
